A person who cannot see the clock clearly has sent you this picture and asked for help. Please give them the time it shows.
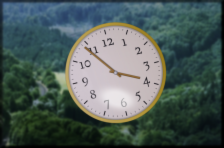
3:54
